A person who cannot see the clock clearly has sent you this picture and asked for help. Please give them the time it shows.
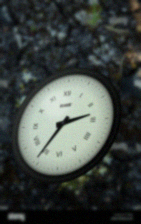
2:36
